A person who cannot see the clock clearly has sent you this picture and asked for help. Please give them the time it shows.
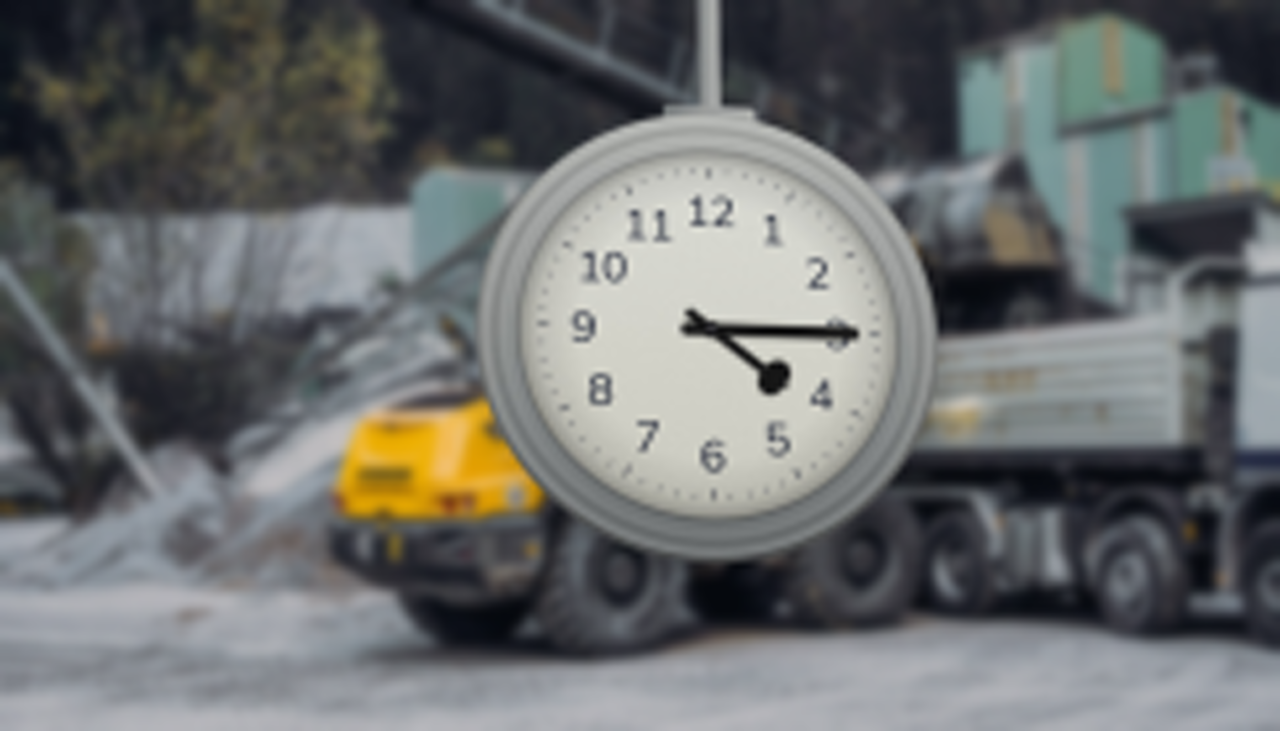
4:15
